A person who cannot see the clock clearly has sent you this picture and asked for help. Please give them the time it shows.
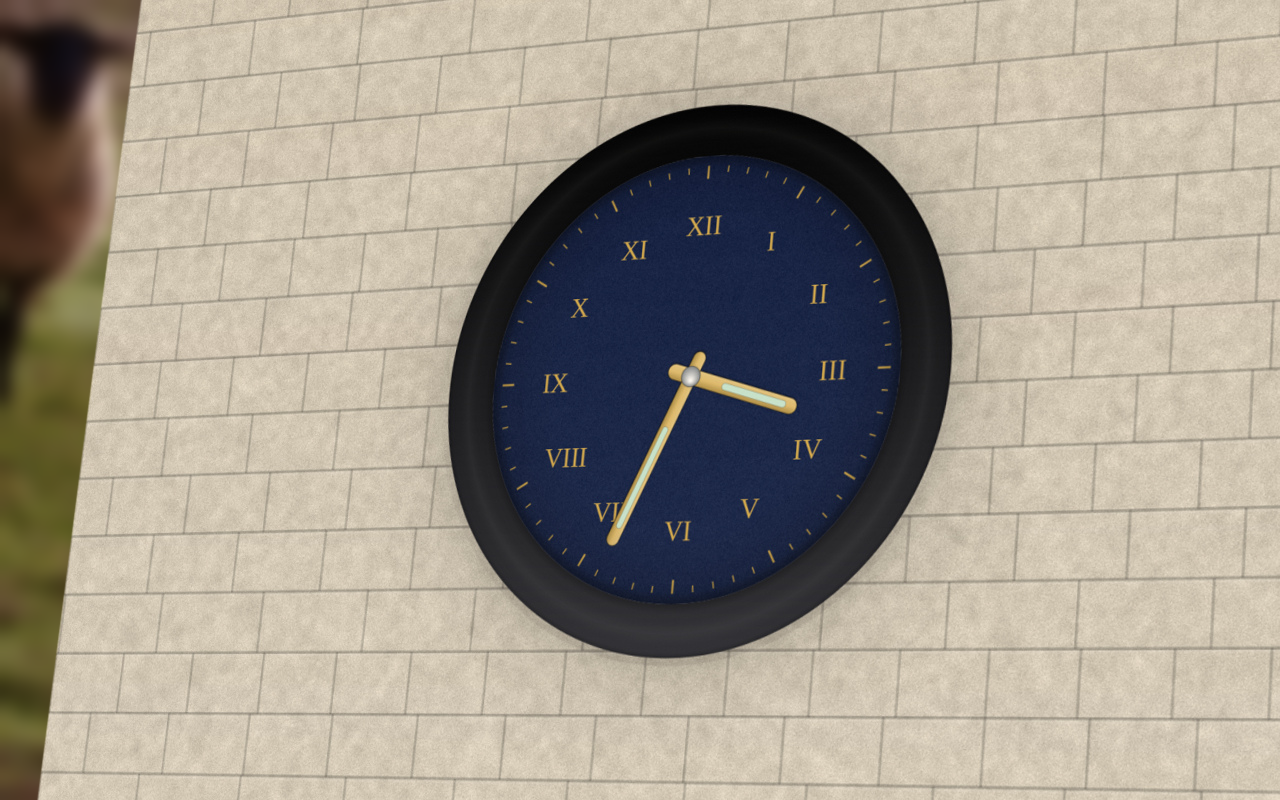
3:34
